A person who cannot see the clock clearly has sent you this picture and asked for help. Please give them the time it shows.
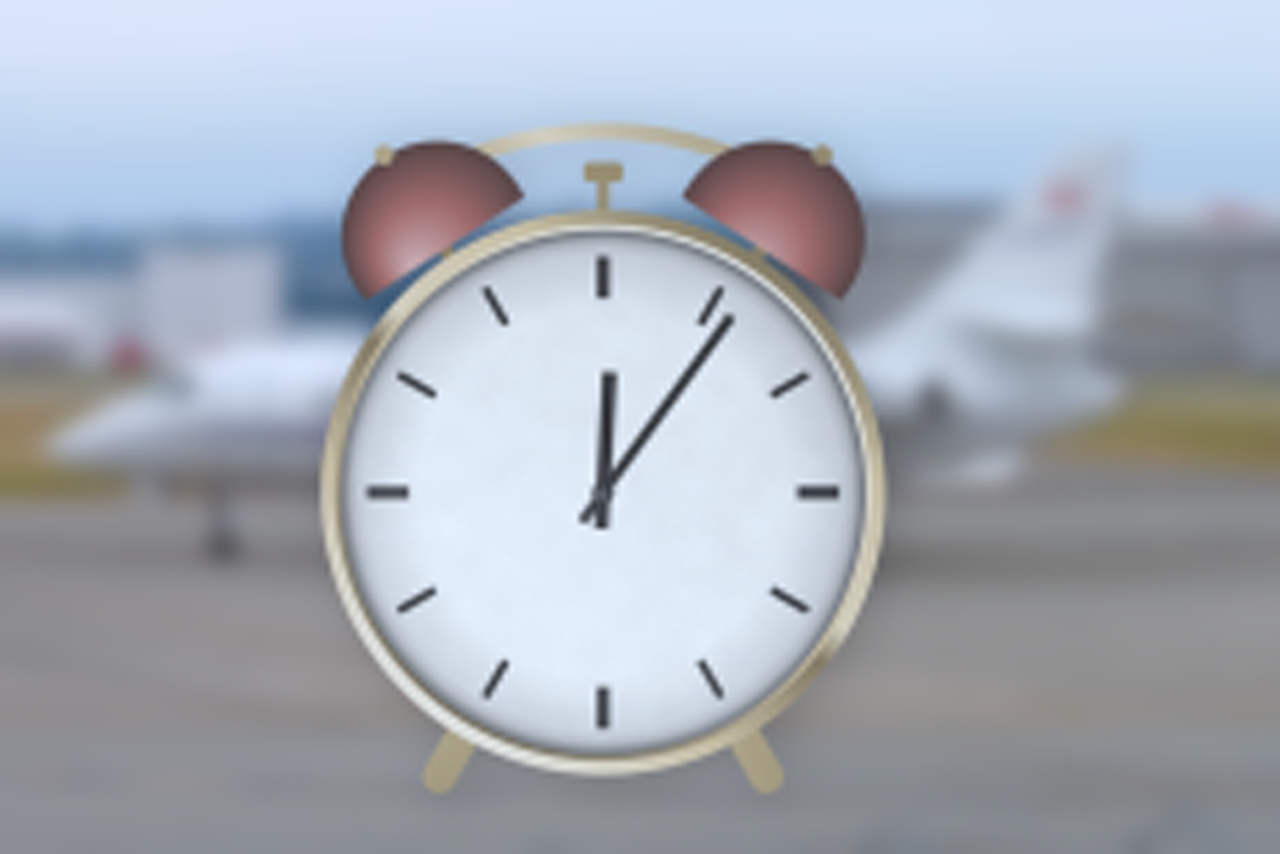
12:06
